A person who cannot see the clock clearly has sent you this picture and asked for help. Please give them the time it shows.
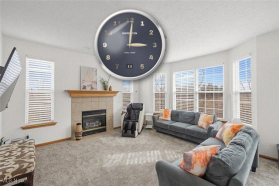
3:01
